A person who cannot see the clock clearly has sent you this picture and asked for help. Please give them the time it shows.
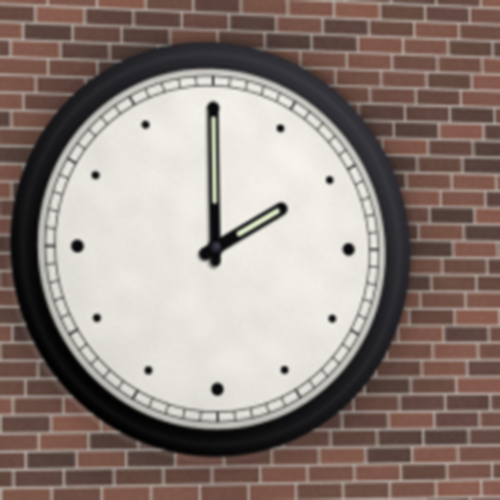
2:00
